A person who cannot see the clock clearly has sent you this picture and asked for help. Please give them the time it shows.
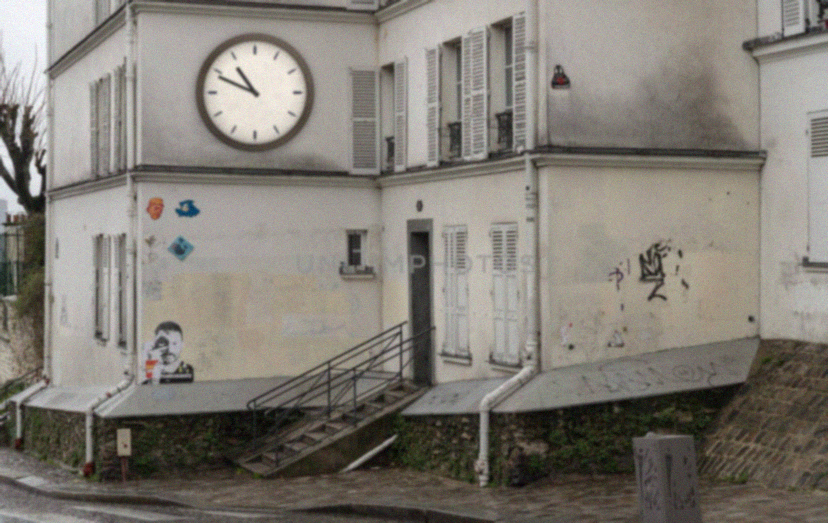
10:49
